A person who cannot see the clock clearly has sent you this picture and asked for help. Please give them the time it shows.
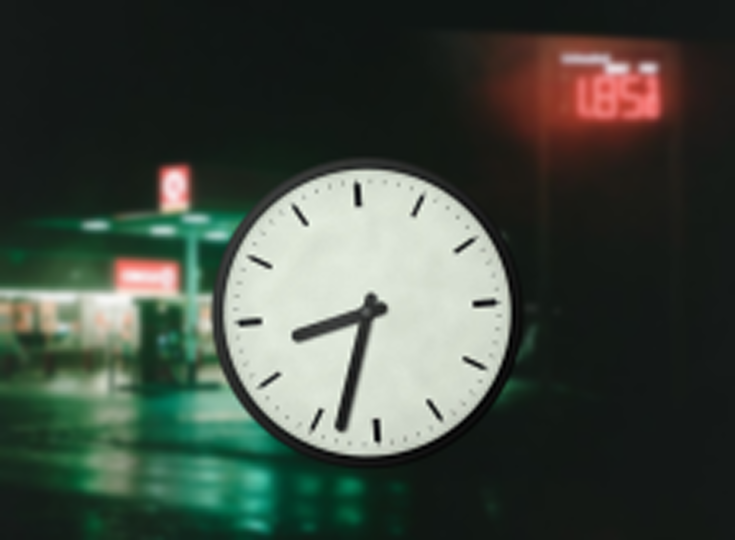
8:33
